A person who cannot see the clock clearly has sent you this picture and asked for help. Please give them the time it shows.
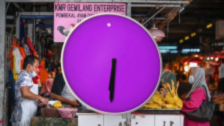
6:32
